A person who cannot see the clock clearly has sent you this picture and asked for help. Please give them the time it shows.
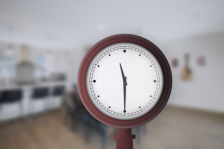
11:30
